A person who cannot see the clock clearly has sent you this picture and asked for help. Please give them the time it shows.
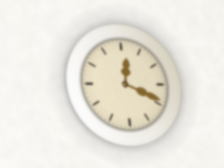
12:19
